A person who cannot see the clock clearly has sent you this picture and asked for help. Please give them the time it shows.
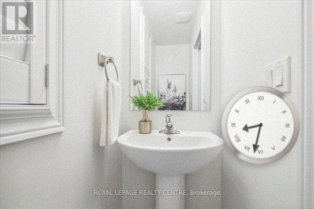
8:32
